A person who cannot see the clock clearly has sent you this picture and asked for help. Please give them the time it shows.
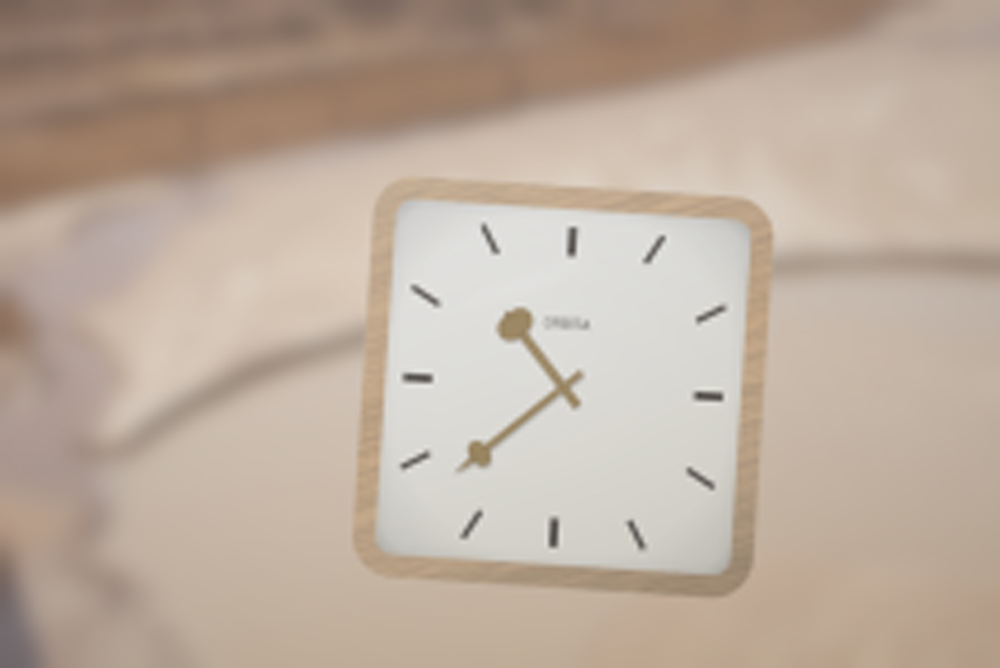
10:38
